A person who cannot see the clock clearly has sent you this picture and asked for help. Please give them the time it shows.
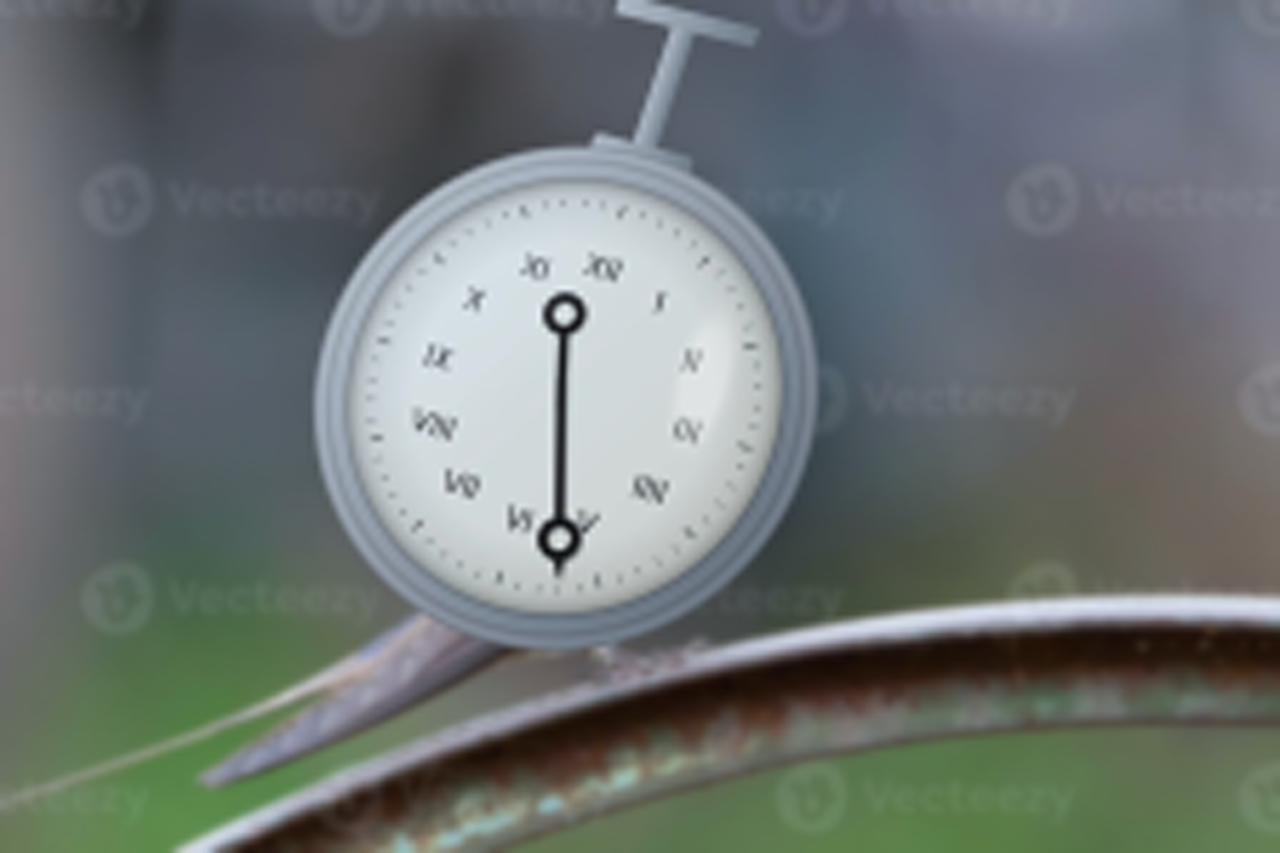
11:27
